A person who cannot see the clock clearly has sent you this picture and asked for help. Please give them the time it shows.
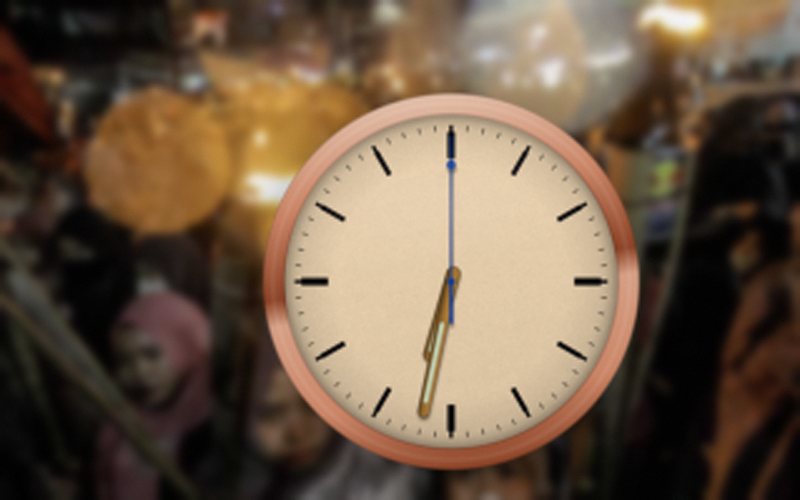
6:32:00
